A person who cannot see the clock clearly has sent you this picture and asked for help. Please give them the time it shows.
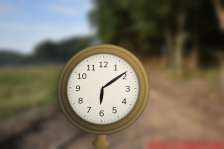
6:09
